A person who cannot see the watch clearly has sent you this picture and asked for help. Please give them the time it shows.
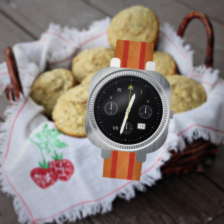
12:32
